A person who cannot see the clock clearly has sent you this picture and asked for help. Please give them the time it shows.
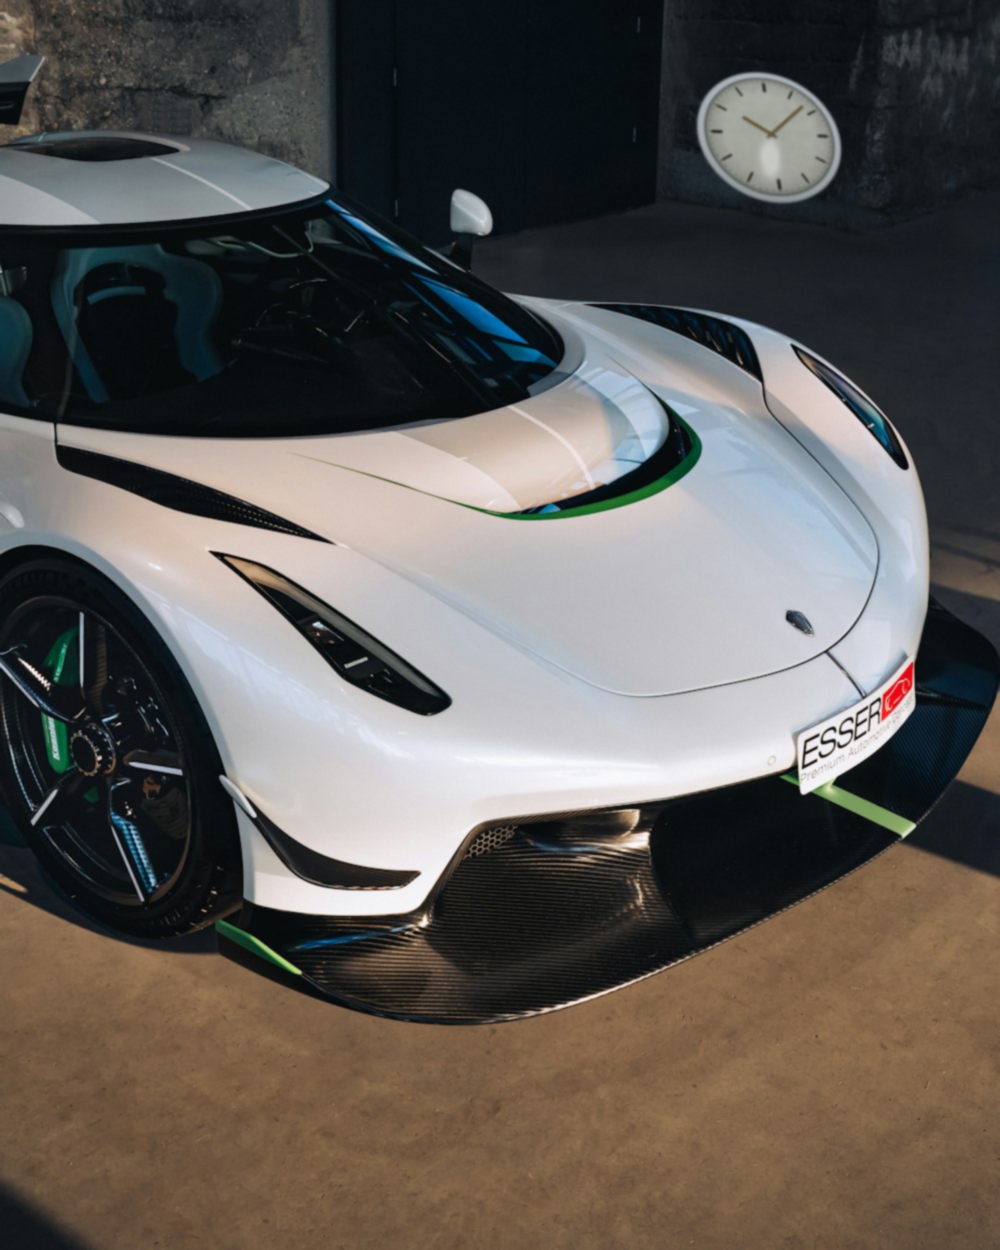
10:08
